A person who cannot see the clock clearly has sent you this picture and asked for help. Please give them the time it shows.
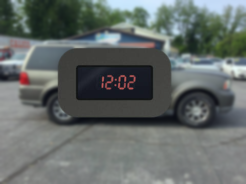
12:02
